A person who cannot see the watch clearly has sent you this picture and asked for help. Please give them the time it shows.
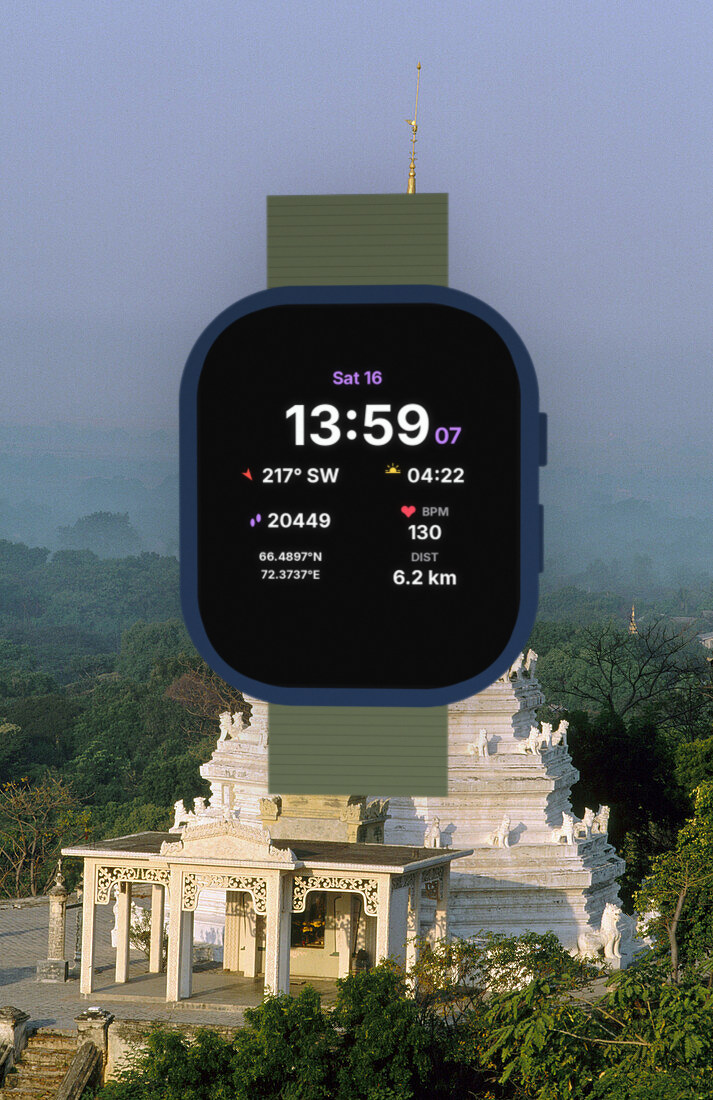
13:59:07
